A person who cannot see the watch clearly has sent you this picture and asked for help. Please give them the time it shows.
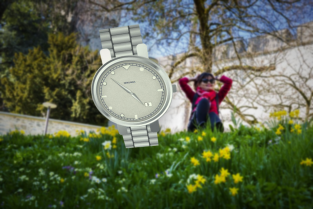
4:53
